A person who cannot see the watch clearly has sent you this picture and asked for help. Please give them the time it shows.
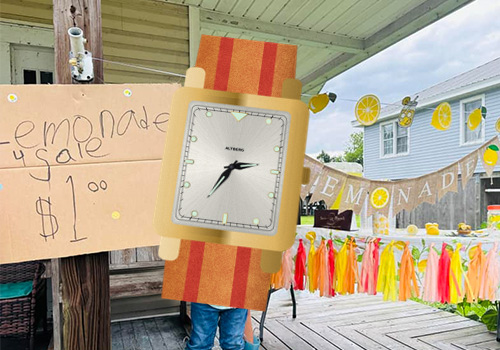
2:35
